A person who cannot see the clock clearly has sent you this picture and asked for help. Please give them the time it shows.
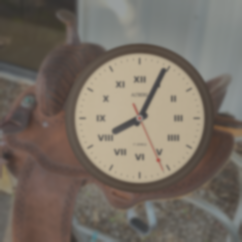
8:04:26
